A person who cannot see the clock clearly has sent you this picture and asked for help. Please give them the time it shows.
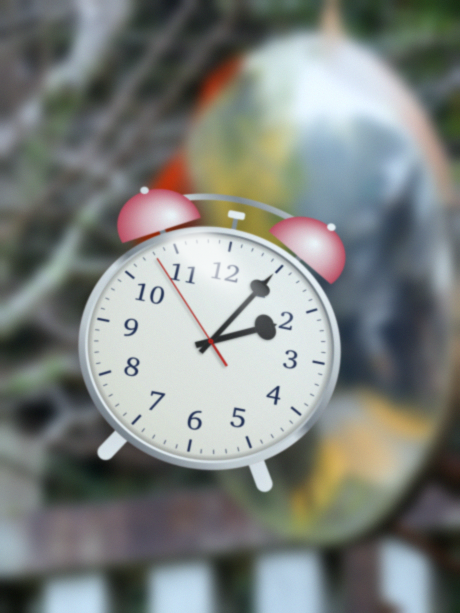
2:04:53
